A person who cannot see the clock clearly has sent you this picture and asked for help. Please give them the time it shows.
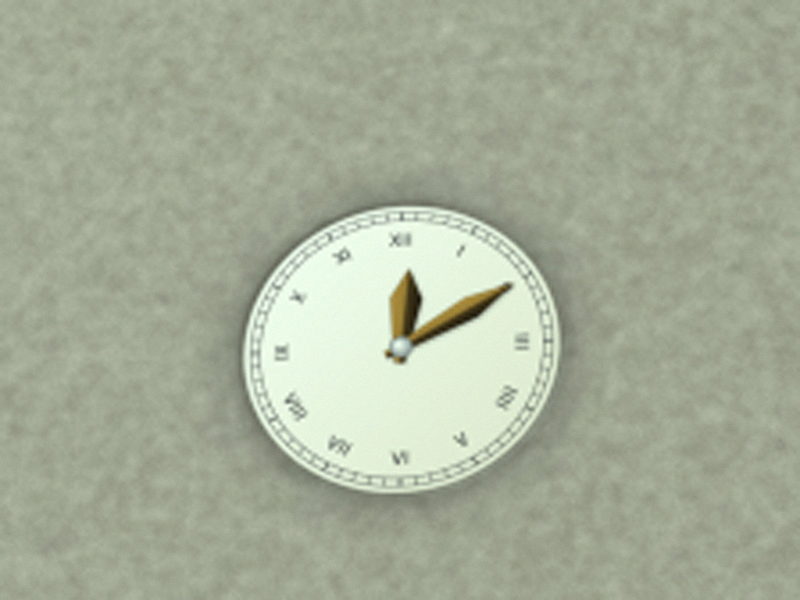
12:10
